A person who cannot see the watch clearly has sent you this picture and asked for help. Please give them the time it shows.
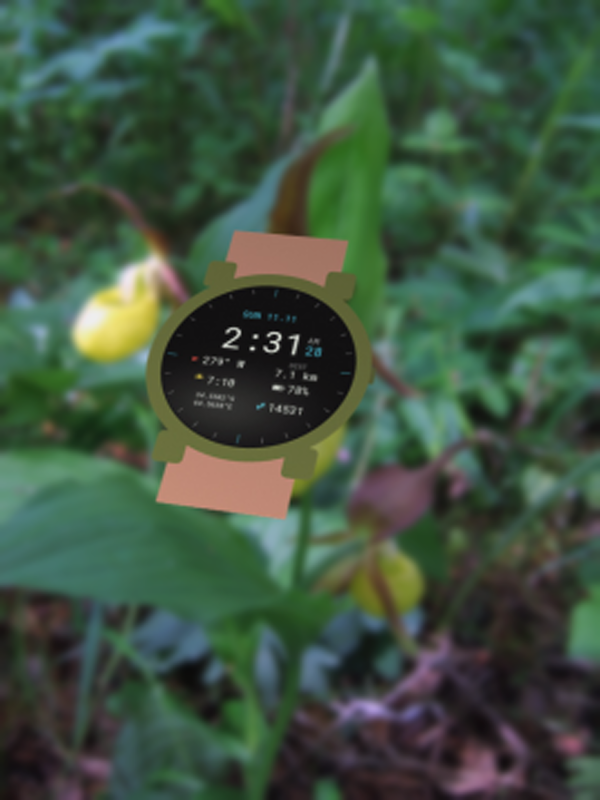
2:31
